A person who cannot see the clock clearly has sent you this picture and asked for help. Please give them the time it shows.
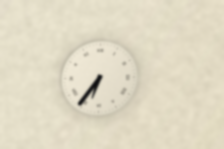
6:36
